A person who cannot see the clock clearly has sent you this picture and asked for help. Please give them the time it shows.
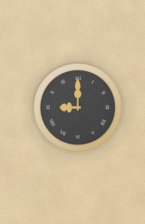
9:00
